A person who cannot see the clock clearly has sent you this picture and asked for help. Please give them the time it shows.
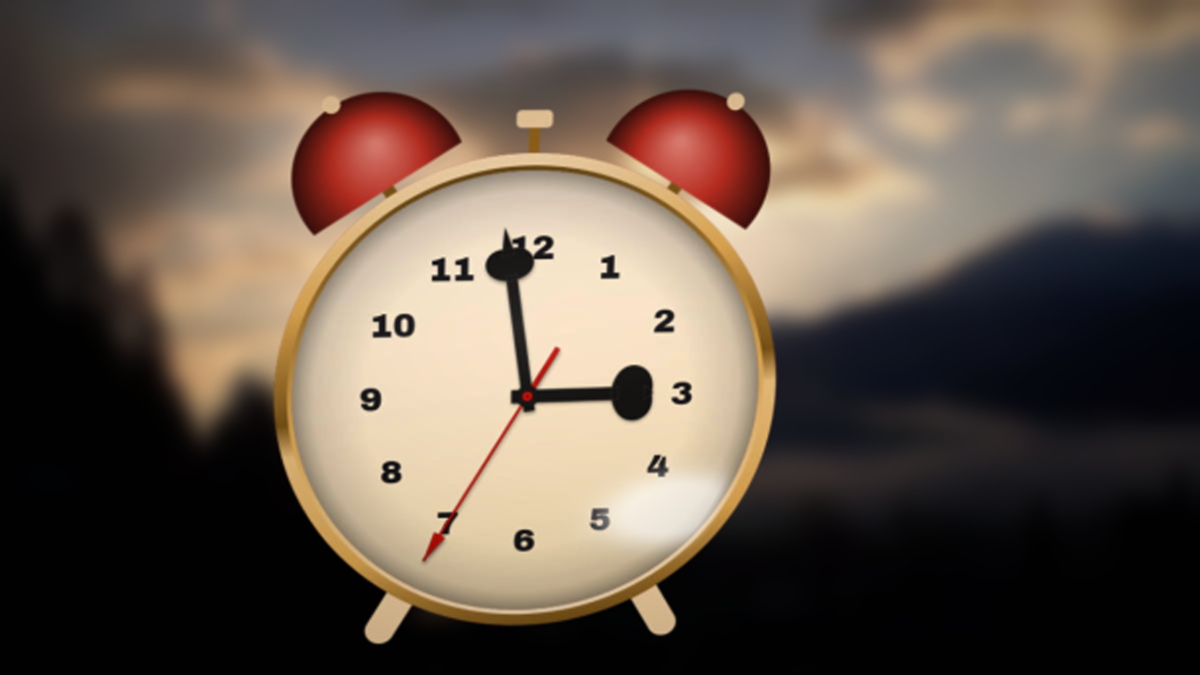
2:58:35
